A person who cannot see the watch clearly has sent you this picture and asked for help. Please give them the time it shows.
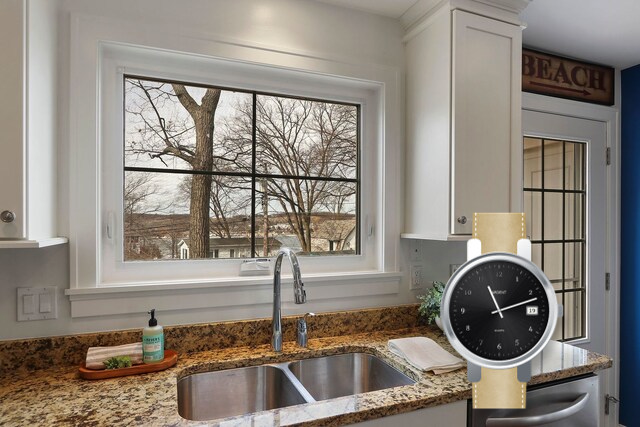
11:12
